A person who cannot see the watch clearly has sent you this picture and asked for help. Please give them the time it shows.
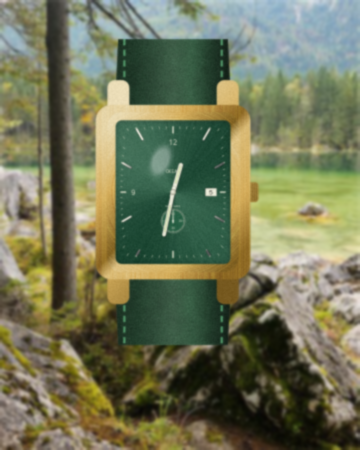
12:32
